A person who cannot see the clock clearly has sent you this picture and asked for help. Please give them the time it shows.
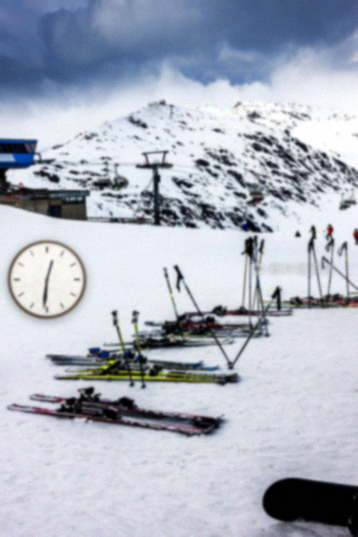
12:31
